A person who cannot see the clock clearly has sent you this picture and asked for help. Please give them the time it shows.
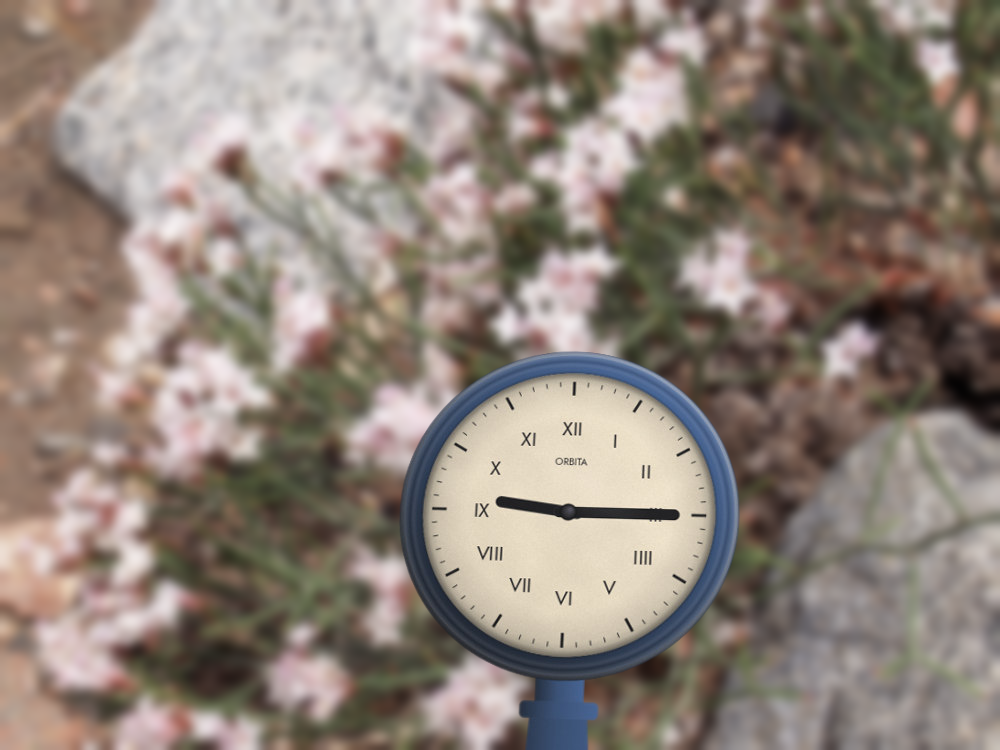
9:15
